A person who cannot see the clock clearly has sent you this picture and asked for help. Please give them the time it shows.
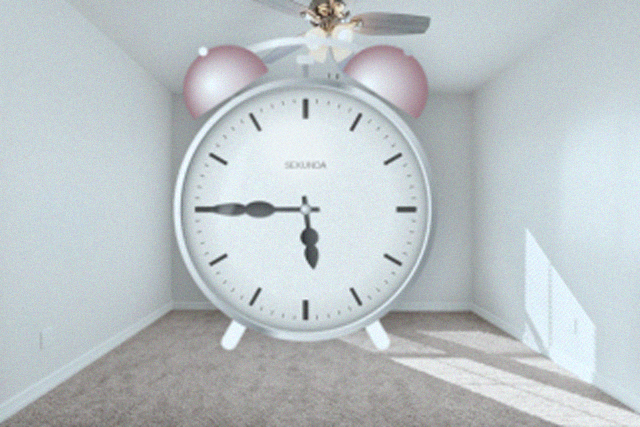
5:45
